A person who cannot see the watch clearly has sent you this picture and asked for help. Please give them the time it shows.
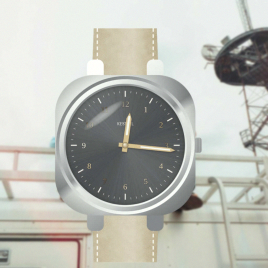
12:16
